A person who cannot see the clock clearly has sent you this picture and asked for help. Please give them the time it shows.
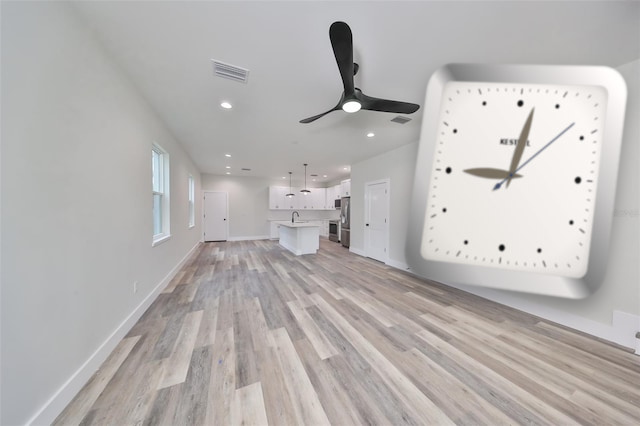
9:02:08
